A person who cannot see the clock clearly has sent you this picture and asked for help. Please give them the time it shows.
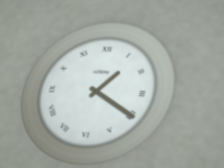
1:20
